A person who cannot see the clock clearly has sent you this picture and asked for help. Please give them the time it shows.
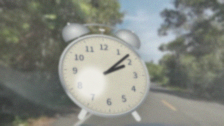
2:08
